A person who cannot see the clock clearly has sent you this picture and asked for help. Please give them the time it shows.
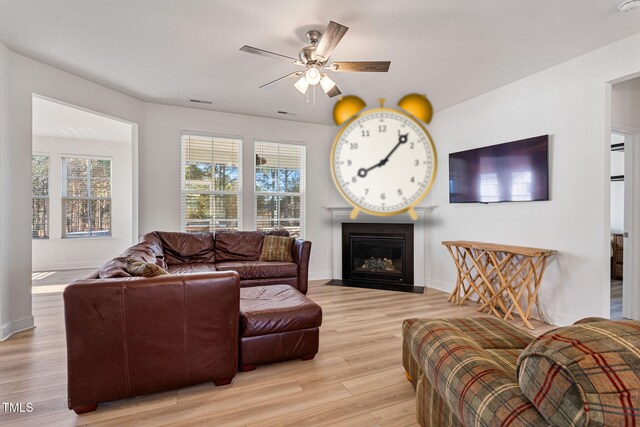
8:07
